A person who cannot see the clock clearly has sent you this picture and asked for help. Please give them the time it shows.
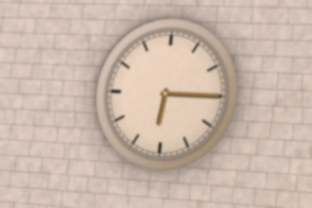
6:15
